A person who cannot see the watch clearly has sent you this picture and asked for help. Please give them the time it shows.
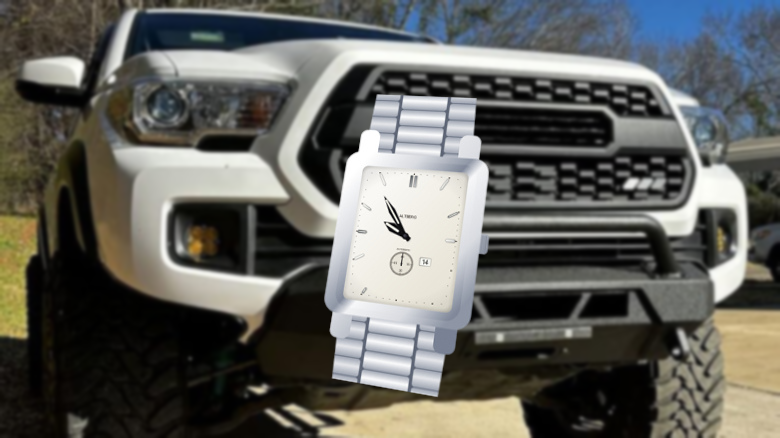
9:54
